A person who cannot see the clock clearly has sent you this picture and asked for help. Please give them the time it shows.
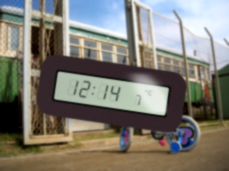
12:14
